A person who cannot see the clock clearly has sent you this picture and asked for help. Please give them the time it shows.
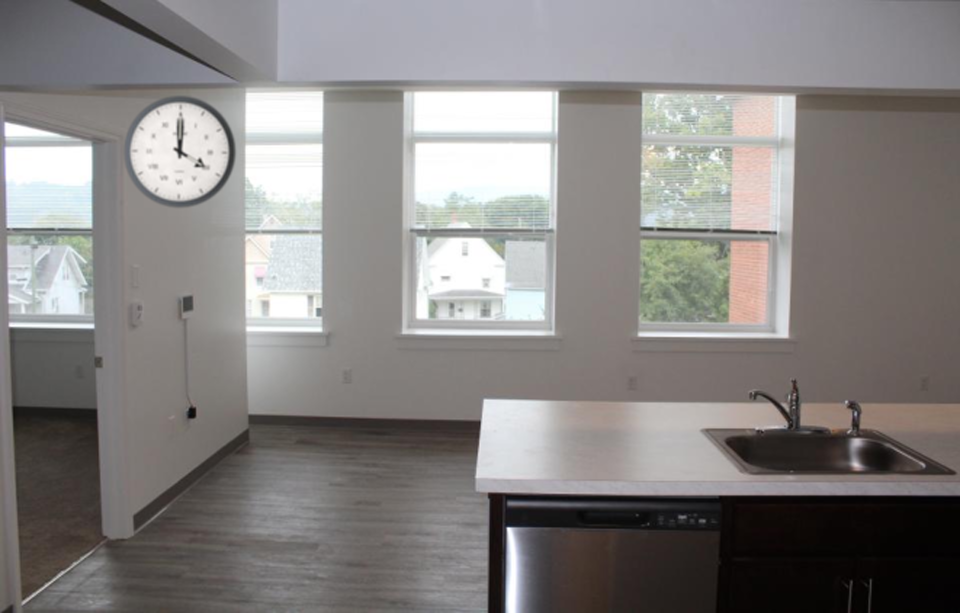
4:00
